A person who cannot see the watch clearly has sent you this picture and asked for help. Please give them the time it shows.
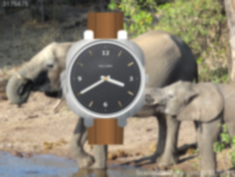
3:40
